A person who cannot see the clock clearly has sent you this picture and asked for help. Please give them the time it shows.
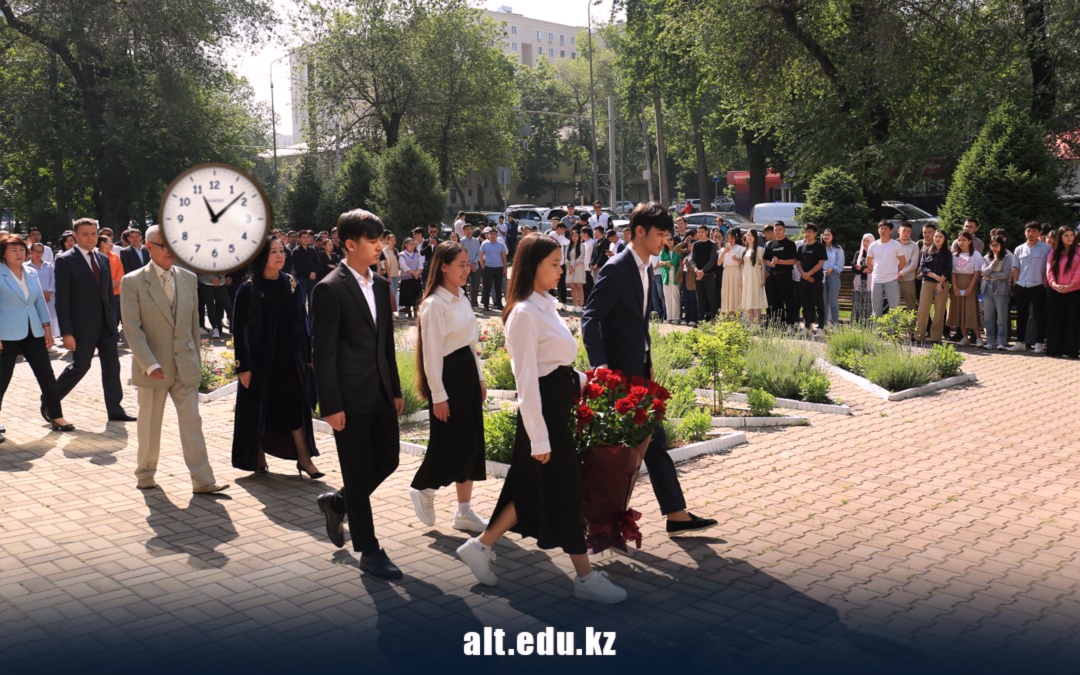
11:08
